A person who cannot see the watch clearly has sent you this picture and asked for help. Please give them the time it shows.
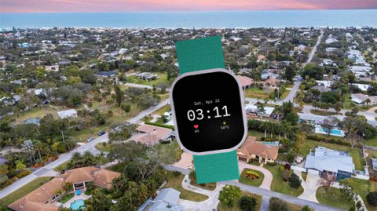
3:11
